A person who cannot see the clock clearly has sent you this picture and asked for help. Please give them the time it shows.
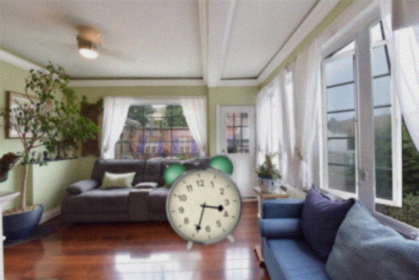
3:34
